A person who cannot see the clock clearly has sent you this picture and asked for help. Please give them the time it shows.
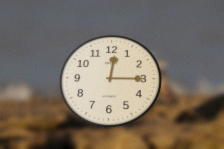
12:15
